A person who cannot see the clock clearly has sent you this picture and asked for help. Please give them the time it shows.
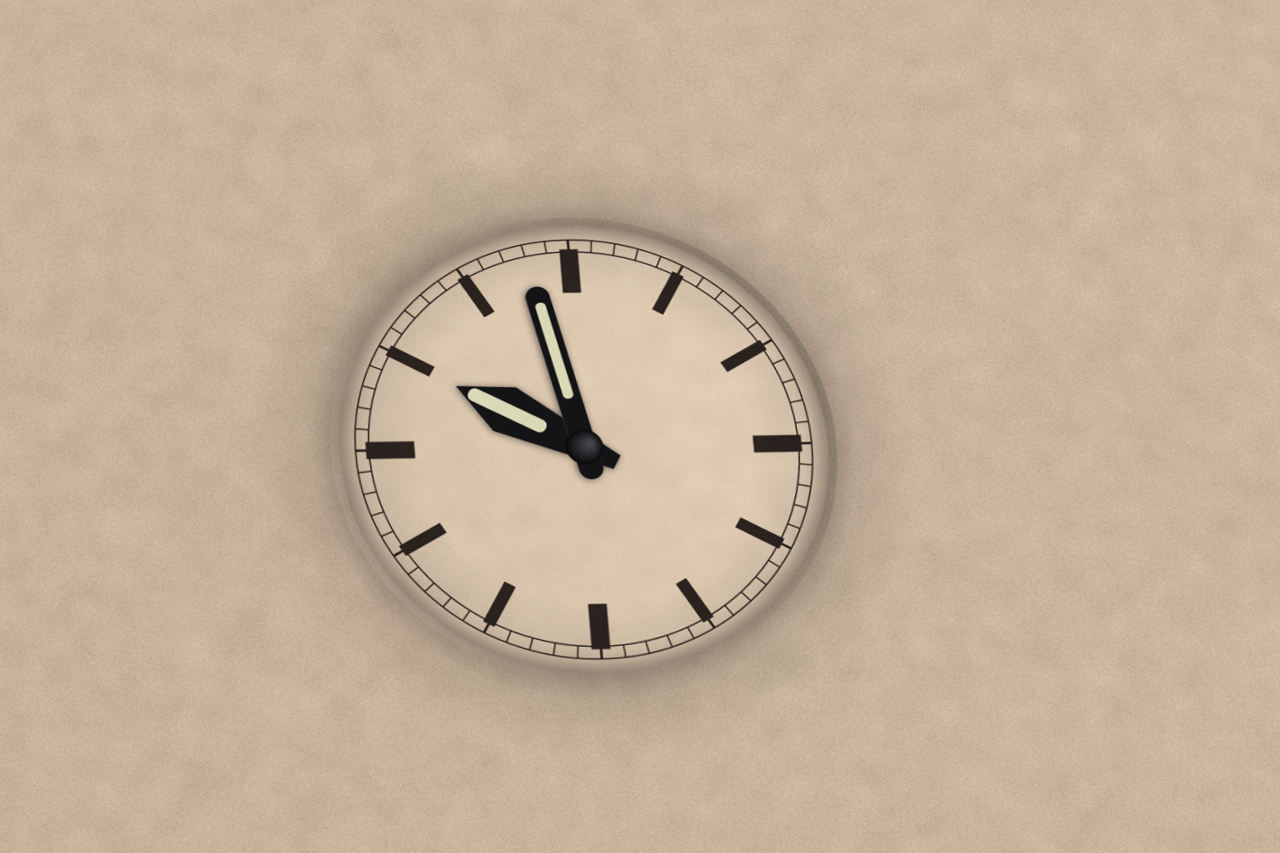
9:58
